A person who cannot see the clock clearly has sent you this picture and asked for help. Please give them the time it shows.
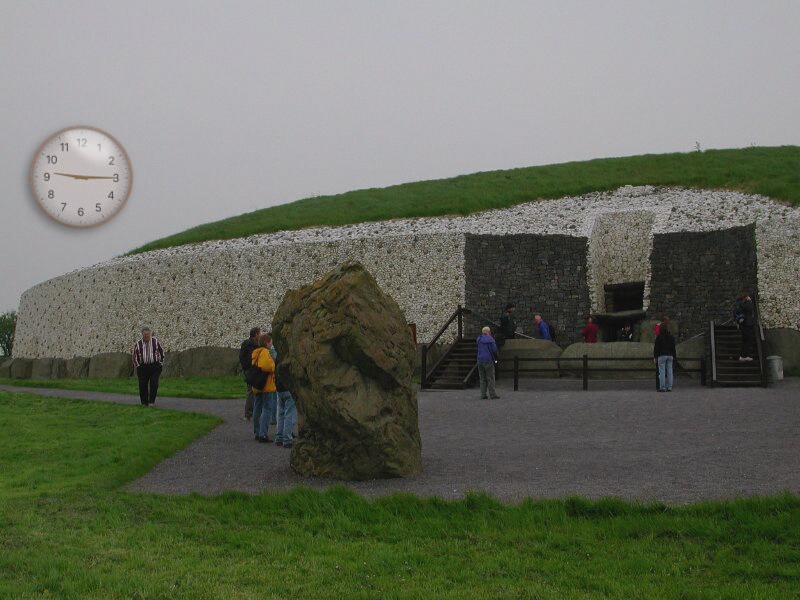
9:15
